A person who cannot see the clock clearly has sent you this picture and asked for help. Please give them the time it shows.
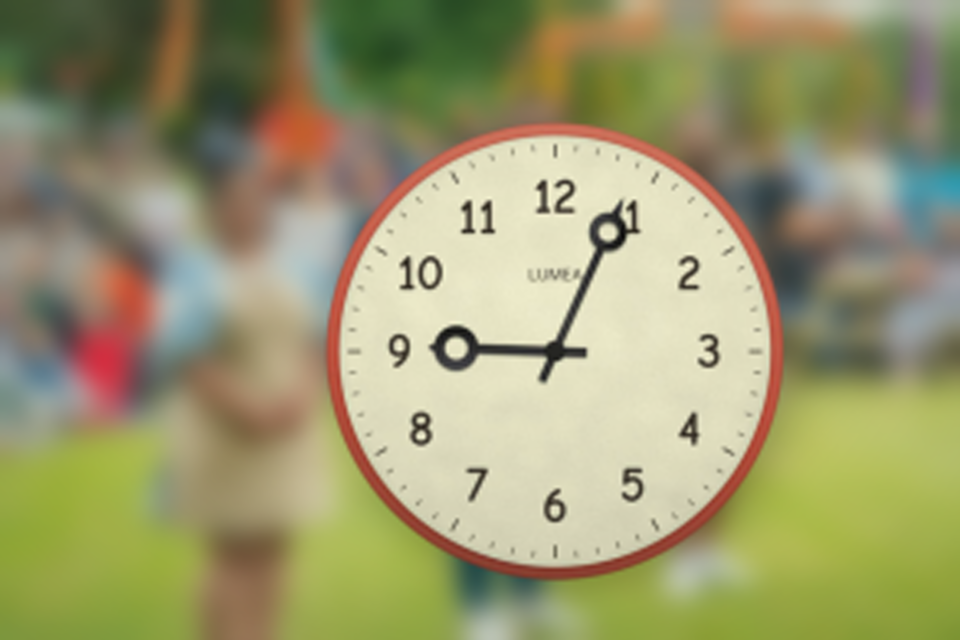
9:04
